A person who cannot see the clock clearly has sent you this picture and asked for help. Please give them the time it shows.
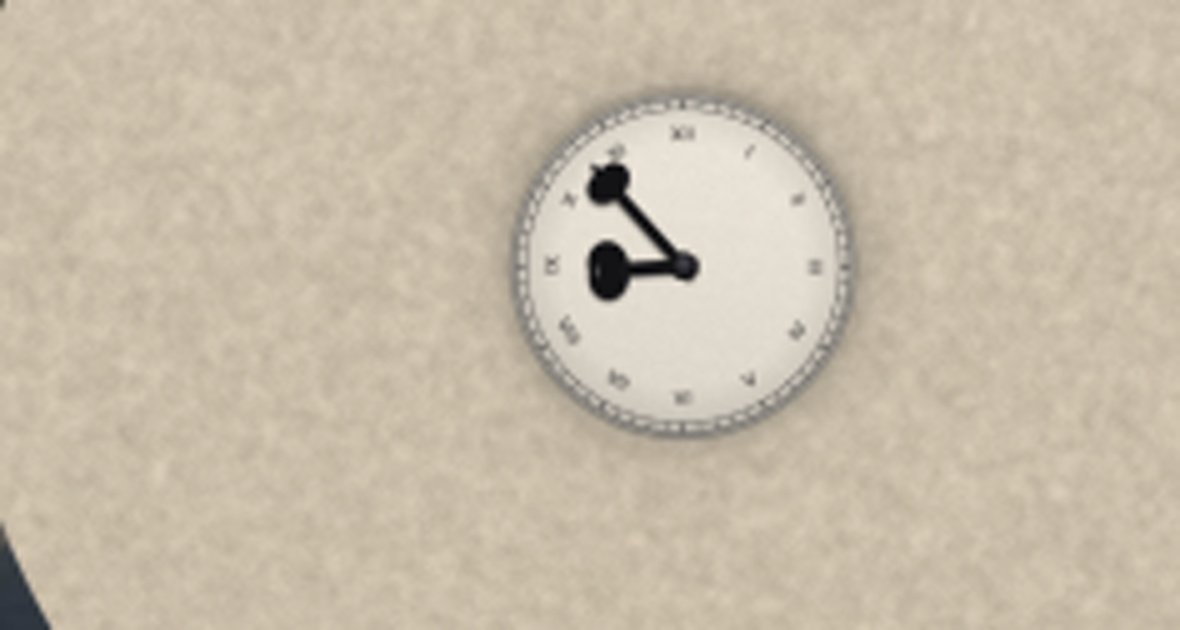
8:53
